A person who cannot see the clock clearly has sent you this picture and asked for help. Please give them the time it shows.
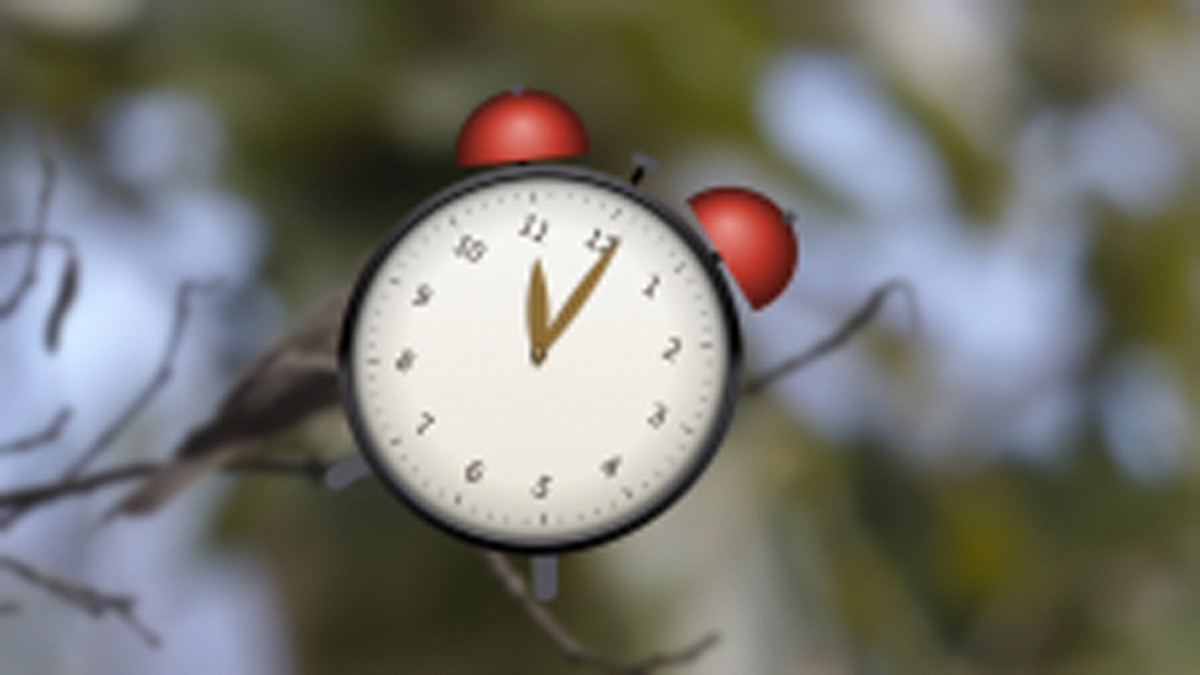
11:01
